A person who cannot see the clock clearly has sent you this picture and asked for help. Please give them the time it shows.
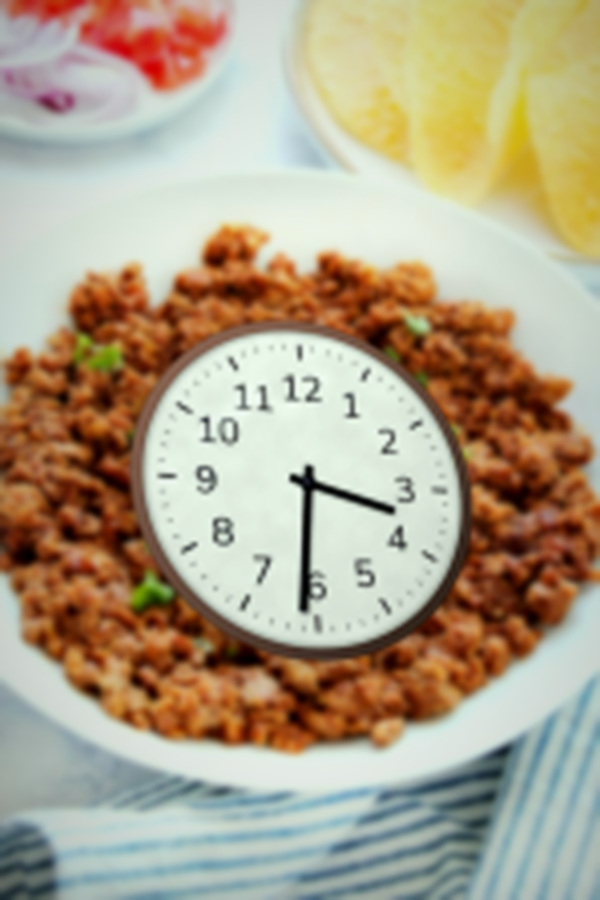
3:31
